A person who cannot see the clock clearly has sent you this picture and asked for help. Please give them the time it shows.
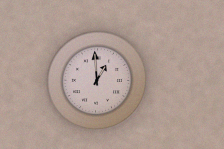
12:59
